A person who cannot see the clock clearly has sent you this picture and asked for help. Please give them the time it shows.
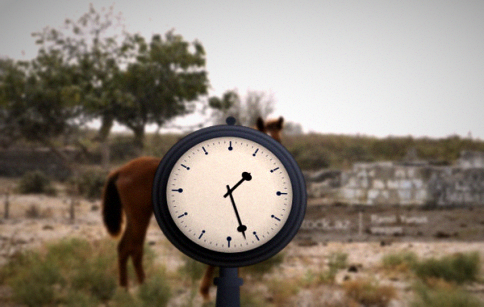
1:27
